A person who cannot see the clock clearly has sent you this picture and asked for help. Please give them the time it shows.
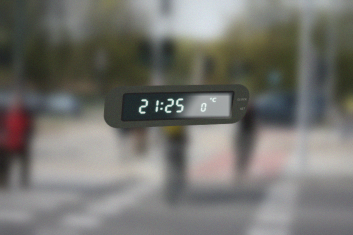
21:25
